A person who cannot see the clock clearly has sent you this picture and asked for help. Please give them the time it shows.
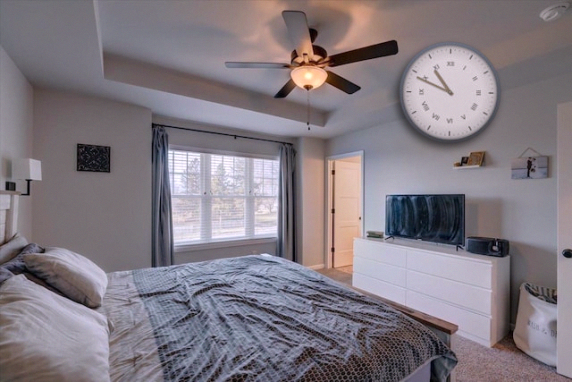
10:49
